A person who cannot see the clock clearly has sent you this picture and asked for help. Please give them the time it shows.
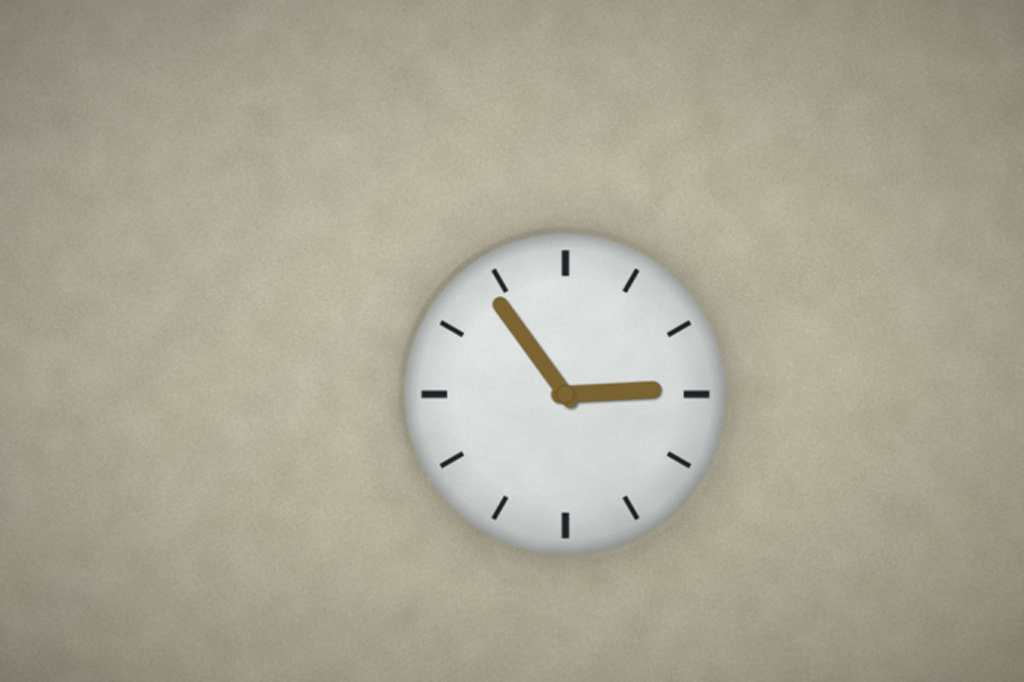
2:54
